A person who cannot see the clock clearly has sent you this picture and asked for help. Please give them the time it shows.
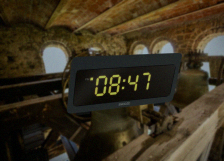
8:47
